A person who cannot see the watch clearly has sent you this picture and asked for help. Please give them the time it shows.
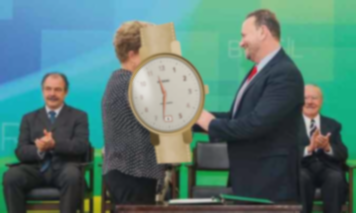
11:32
